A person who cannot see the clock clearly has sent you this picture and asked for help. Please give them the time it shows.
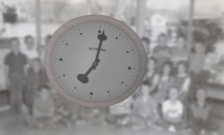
7:01
